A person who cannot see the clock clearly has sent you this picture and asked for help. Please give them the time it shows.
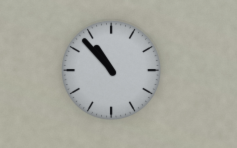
10:53
